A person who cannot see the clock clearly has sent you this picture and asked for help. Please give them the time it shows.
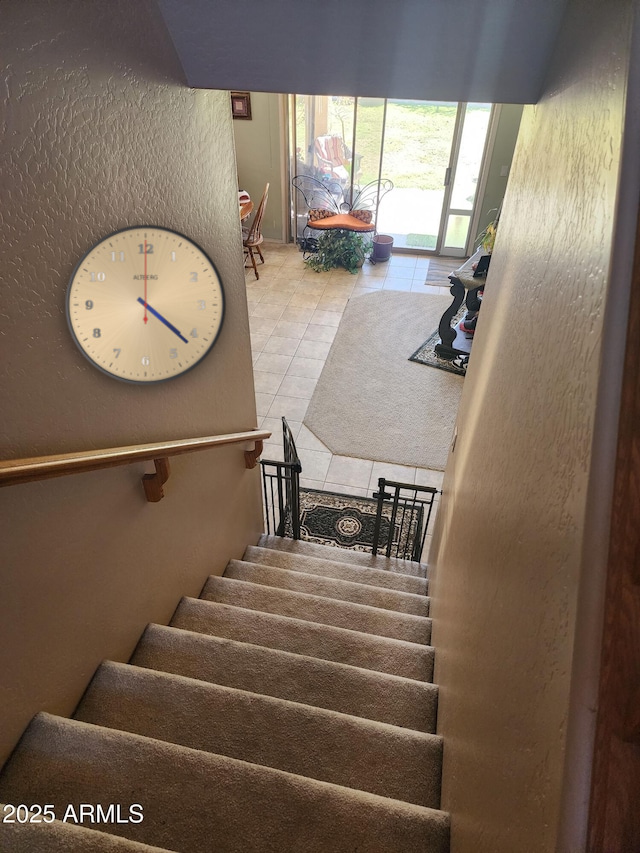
4:22:00
